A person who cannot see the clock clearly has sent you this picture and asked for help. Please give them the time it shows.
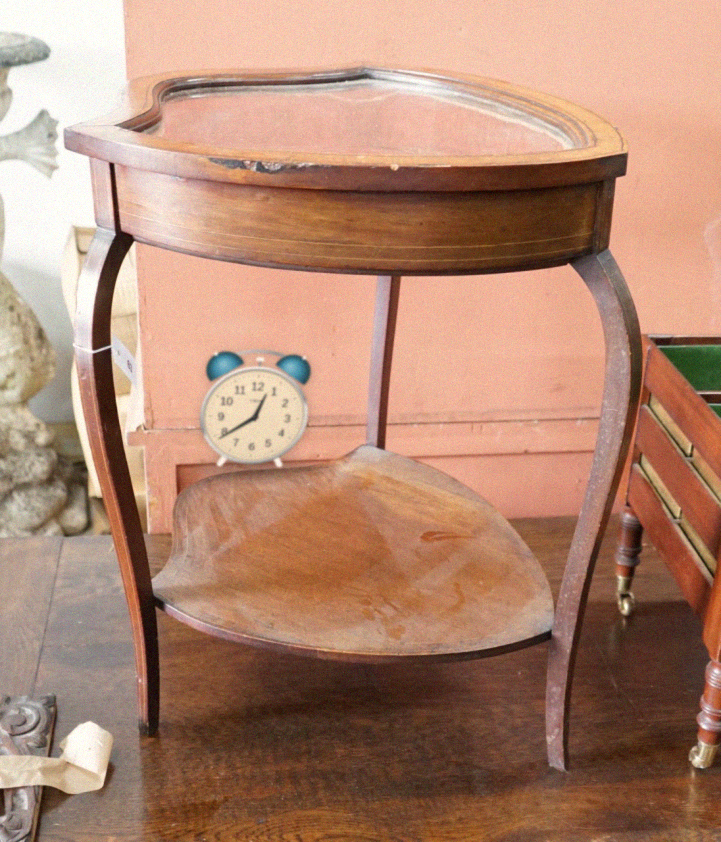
12:39
